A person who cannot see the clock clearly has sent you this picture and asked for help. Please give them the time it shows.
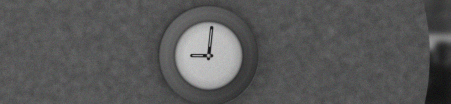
9:01
